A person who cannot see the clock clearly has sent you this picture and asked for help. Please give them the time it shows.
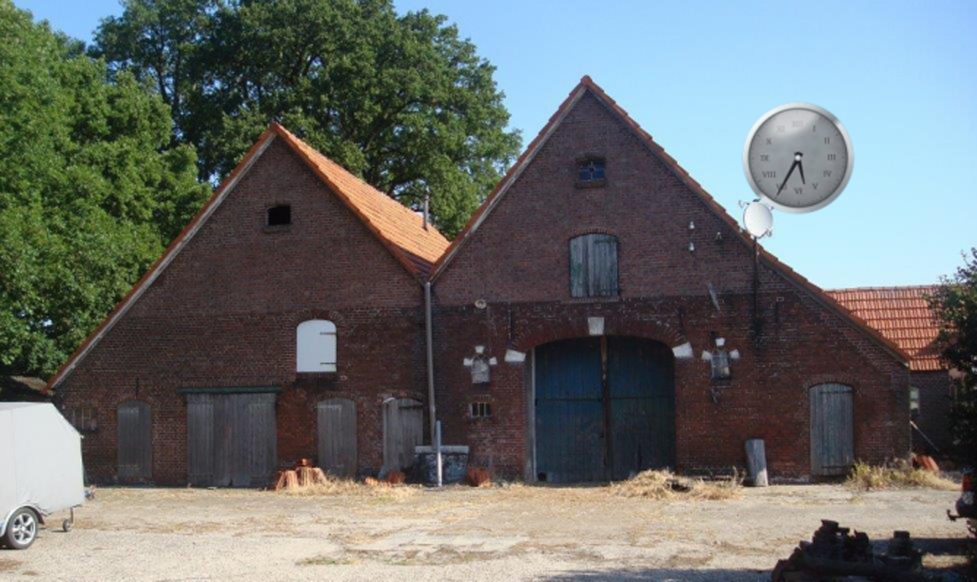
5:35
